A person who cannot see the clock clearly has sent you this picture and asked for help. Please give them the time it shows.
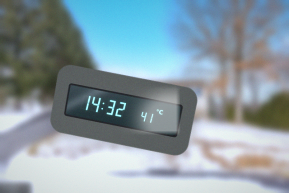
14:32
